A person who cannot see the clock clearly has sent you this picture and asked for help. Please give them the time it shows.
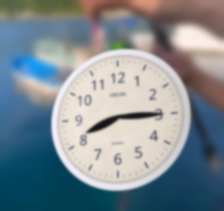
8:15
